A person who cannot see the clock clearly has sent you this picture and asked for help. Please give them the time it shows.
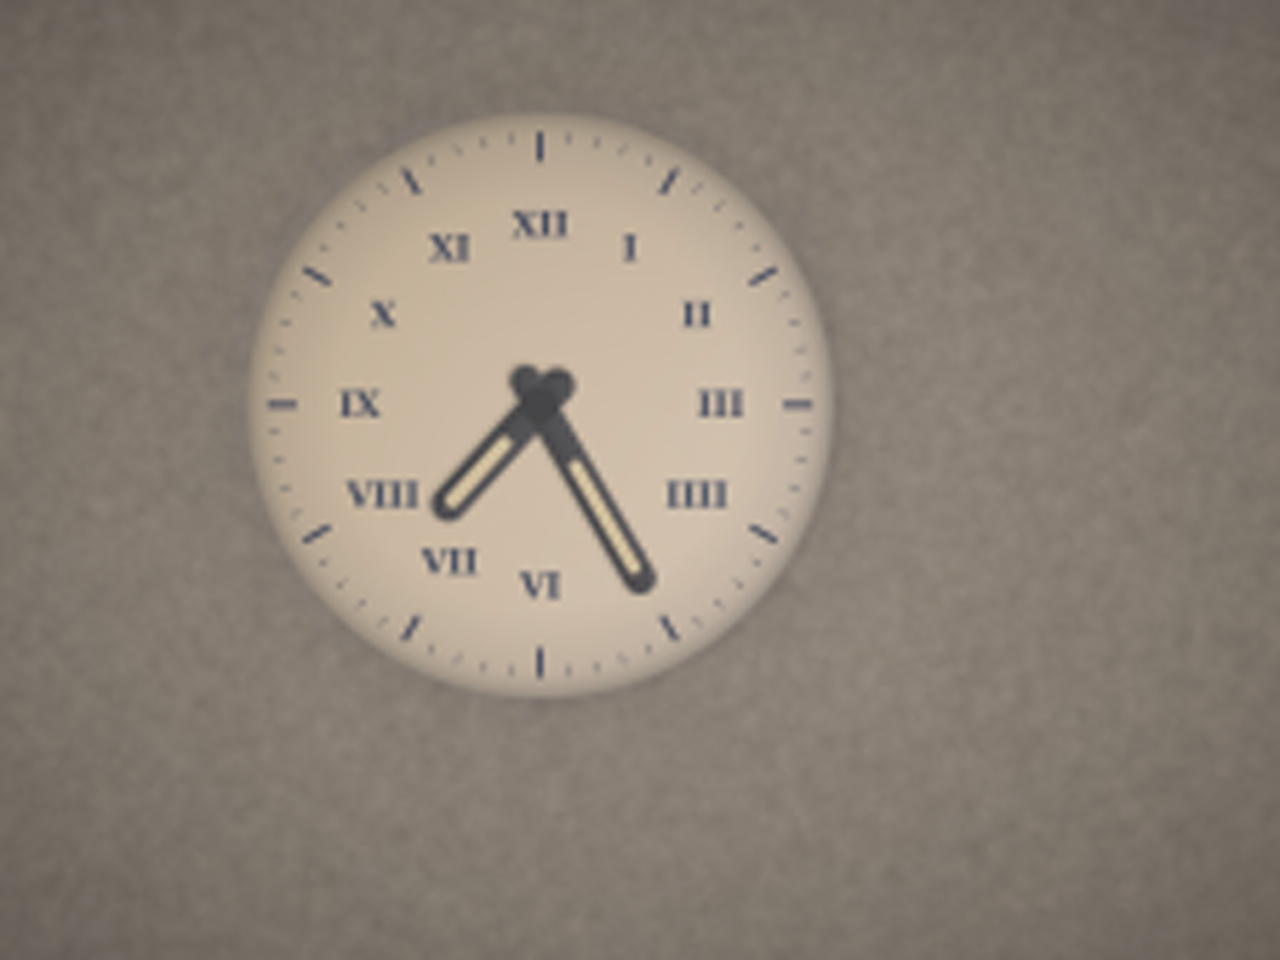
7:25
